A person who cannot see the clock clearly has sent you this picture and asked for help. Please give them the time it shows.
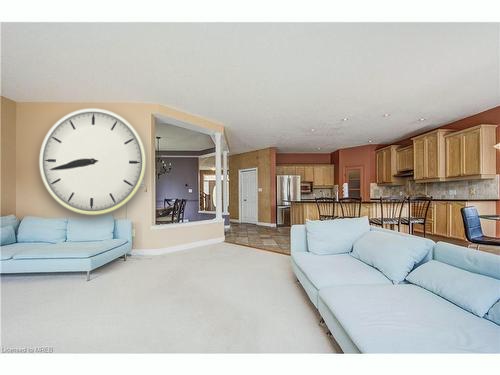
8:43
